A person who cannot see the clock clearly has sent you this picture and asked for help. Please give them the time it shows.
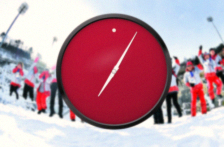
7:05
